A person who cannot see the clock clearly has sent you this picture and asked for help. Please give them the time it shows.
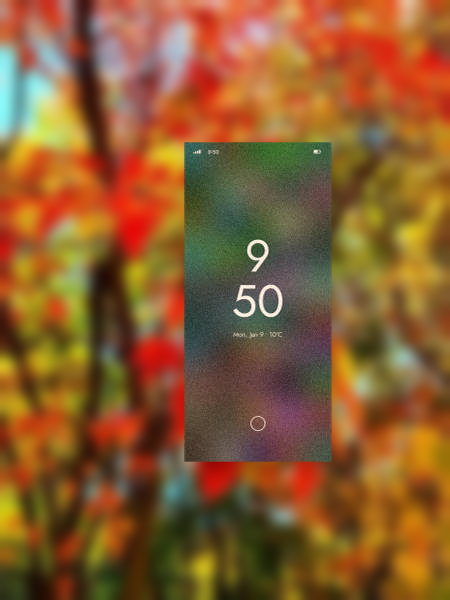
9:50
